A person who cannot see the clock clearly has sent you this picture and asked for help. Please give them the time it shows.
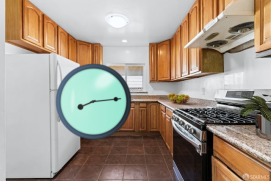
8:14
